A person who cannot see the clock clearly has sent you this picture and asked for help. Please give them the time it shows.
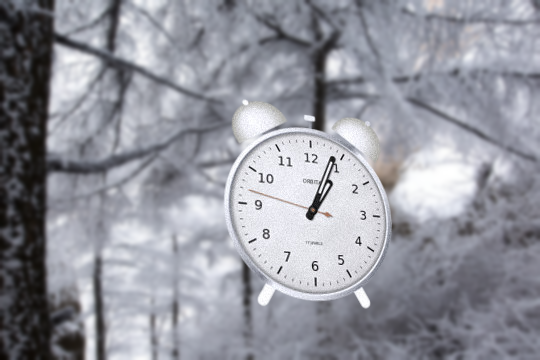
1:03:47
